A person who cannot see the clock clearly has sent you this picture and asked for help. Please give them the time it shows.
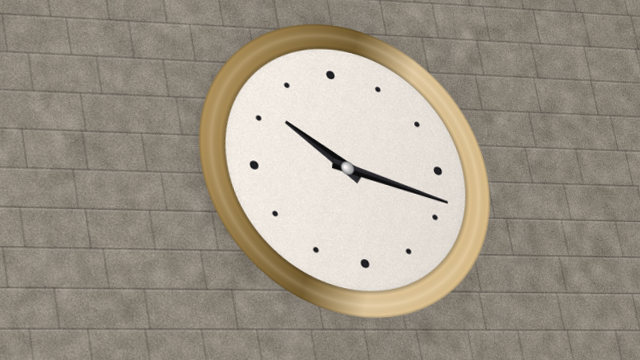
10:18
